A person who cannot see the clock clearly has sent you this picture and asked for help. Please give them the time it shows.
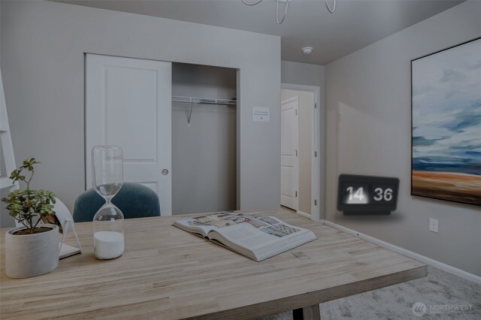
14:36
